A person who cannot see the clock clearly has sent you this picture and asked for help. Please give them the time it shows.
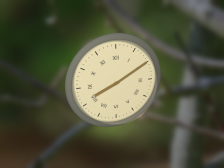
8:10
